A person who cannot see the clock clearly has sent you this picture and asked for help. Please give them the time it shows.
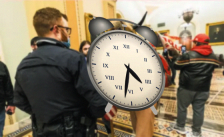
4:32
